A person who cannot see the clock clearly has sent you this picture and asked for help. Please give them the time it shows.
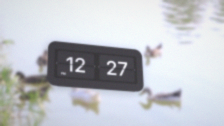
12:27
